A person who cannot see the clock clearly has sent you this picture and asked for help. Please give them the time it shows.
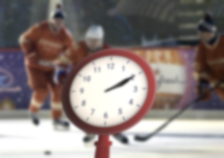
2:10
